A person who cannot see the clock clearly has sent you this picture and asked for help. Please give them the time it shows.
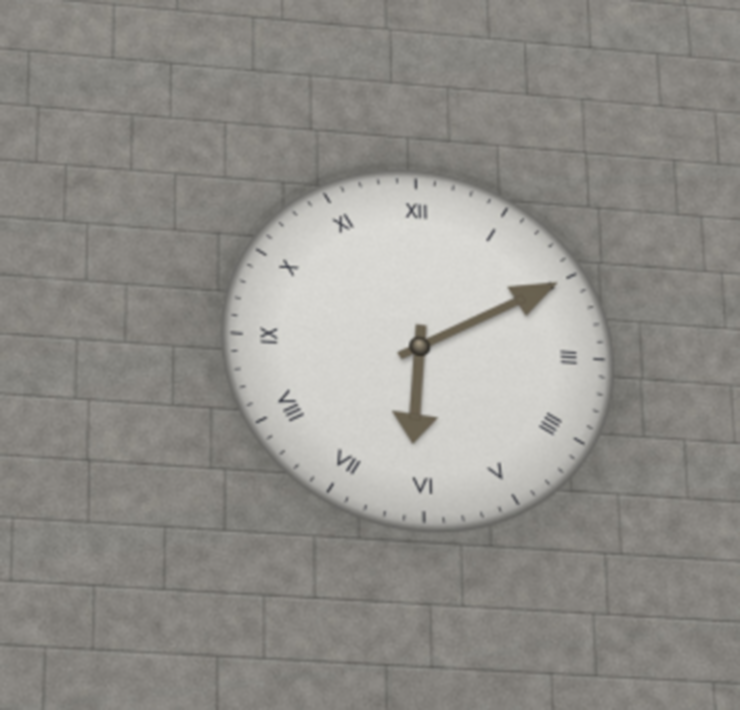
6:10
